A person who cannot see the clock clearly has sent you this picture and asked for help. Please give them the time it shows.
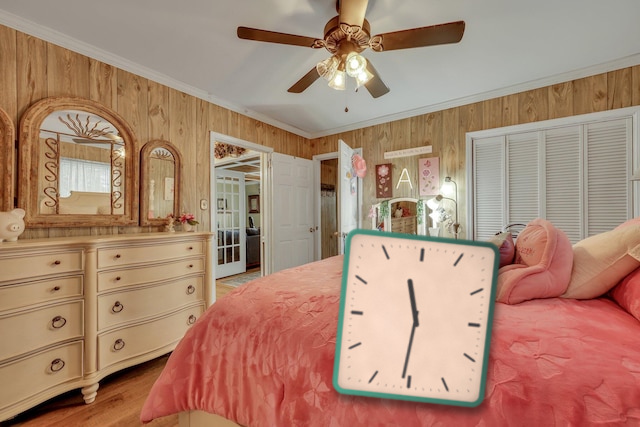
11:31
